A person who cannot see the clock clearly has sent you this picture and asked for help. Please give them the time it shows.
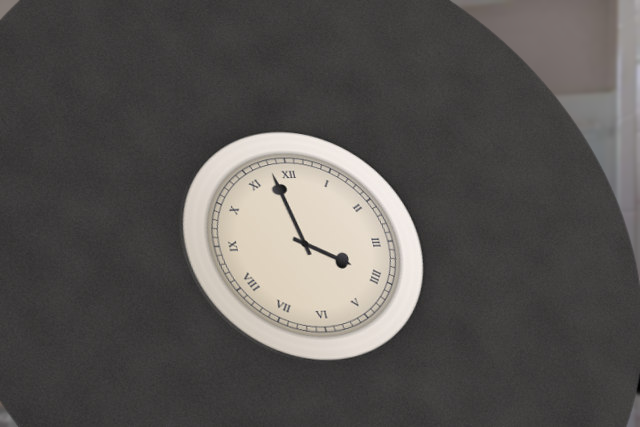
3:58
